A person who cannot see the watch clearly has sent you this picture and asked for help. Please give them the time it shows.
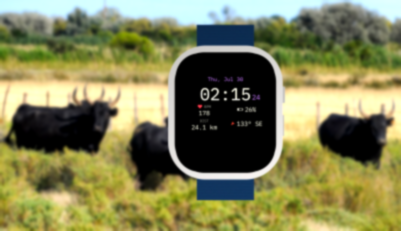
2:15
